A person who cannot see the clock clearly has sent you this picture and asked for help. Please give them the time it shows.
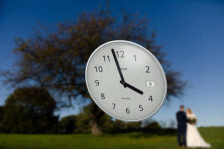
3:58
